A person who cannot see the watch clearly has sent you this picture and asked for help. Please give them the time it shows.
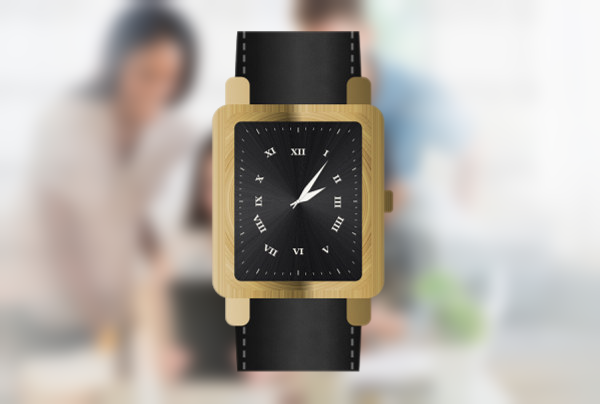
2:06
